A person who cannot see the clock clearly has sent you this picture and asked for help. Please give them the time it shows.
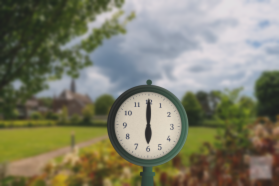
6:00
